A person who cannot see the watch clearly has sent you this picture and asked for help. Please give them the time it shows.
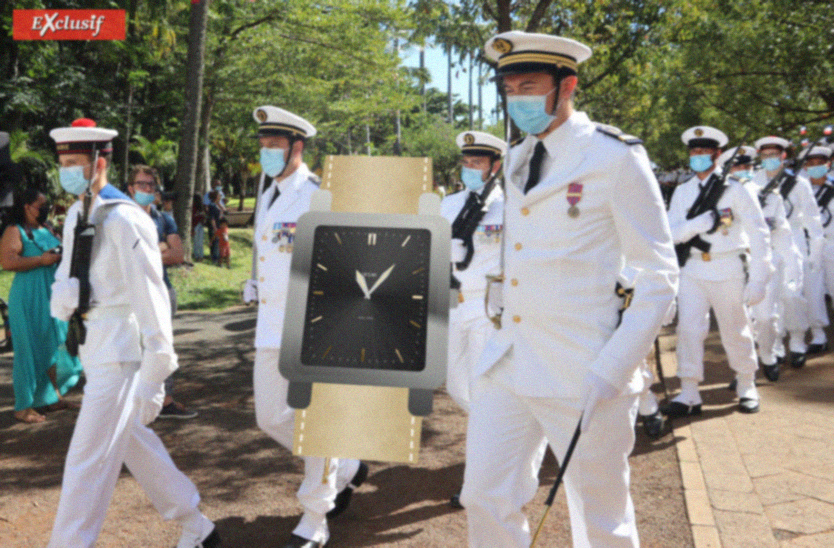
11:06
